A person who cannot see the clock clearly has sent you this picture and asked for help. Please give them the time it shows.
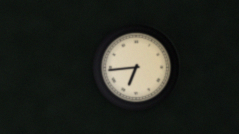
6:44
